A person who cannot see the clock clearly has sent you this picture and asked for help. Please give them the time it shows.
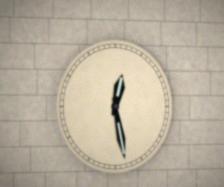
12:28
